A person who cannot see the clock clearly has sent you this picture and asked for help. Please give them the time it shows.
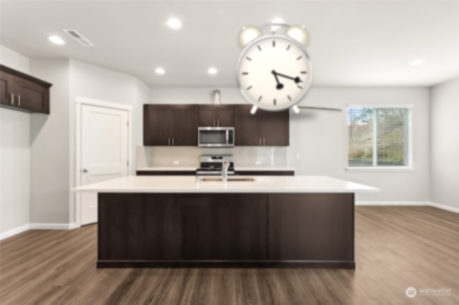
5:18
